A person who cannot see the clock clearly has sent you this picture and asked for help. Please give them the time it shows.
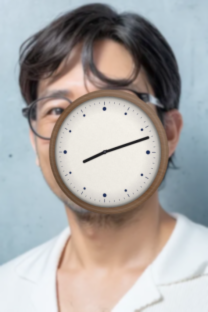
8:12
